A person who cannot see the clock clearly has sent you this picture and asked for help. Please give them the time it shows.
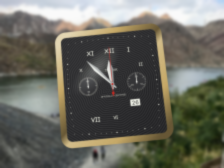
11:53
